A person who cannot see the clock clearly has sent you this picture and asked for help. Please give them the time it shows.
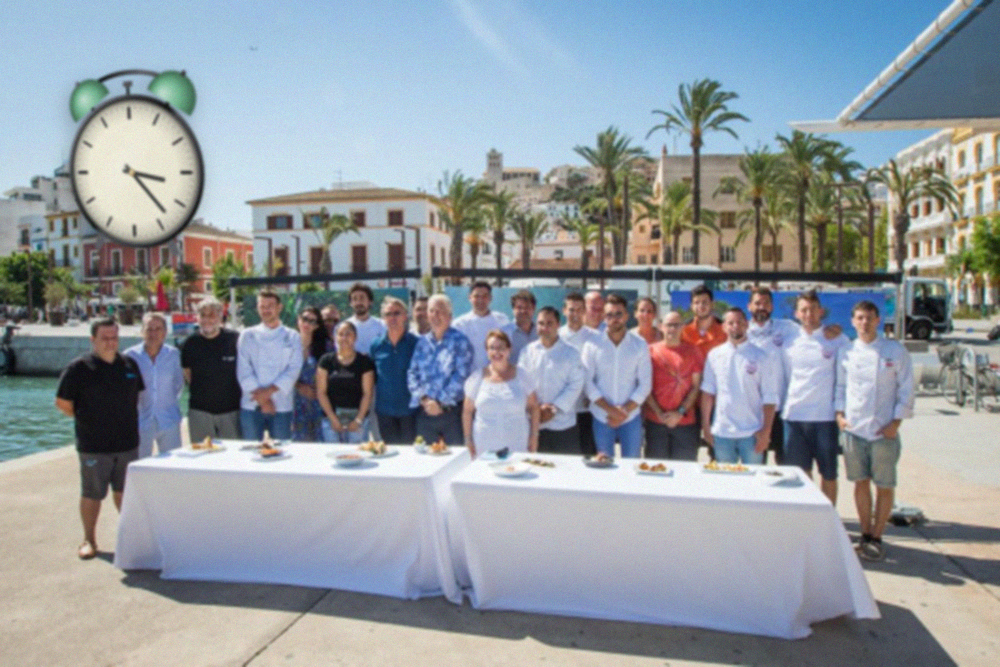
3:23
